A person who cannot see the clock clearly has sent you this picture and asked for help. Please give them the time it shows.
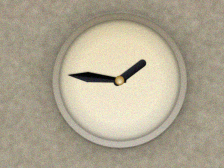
1:46
